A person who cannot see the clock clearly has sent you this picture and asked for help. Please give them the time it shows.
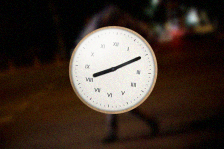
8:10
